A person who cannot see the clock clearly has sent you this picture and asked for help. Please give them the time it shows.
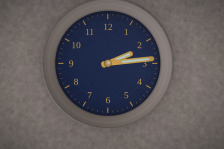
2:14
